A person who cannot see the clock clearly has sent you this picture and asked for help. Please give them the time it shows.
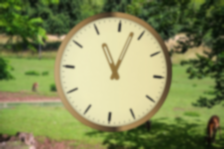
11:03
